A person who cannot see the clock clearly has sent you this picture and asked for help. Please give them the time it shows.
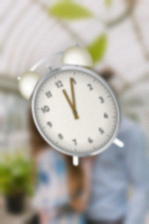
12:04
